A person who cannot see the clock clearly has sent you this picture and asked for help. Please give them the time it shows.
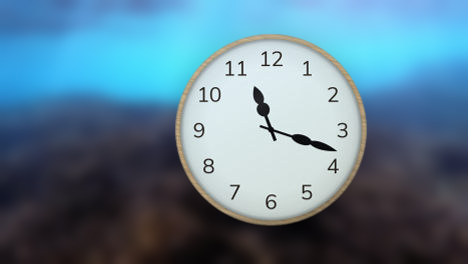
11:18
